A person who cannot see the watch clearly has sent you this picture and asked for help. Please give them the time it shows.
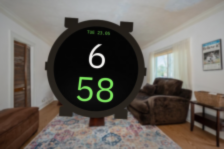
6:58
